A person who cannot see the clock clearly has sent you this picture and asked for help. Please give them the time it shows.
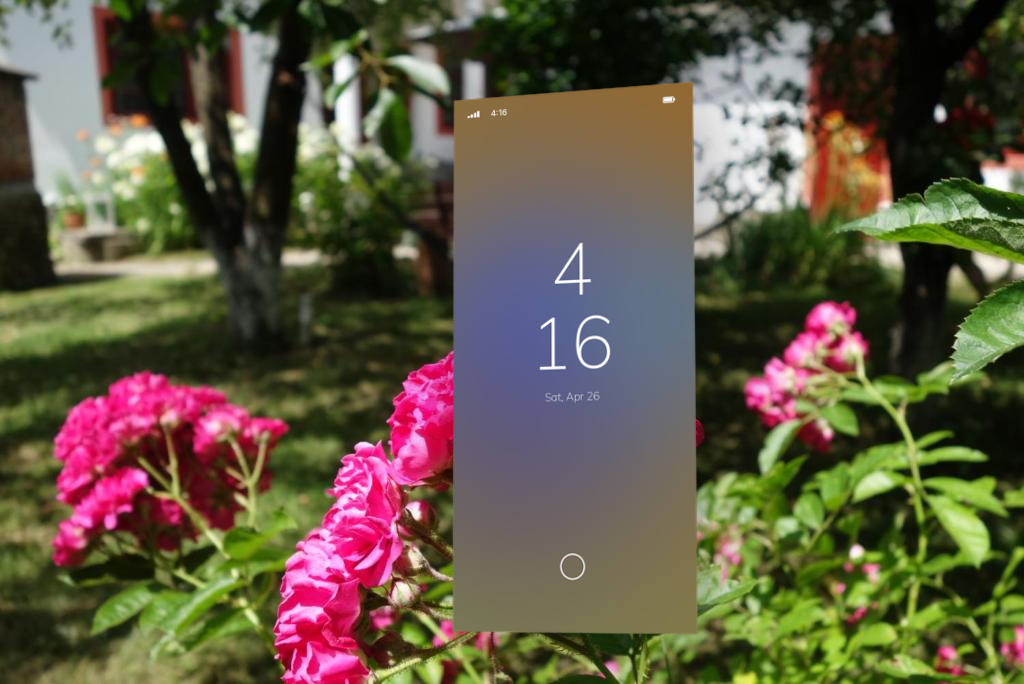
4:16
